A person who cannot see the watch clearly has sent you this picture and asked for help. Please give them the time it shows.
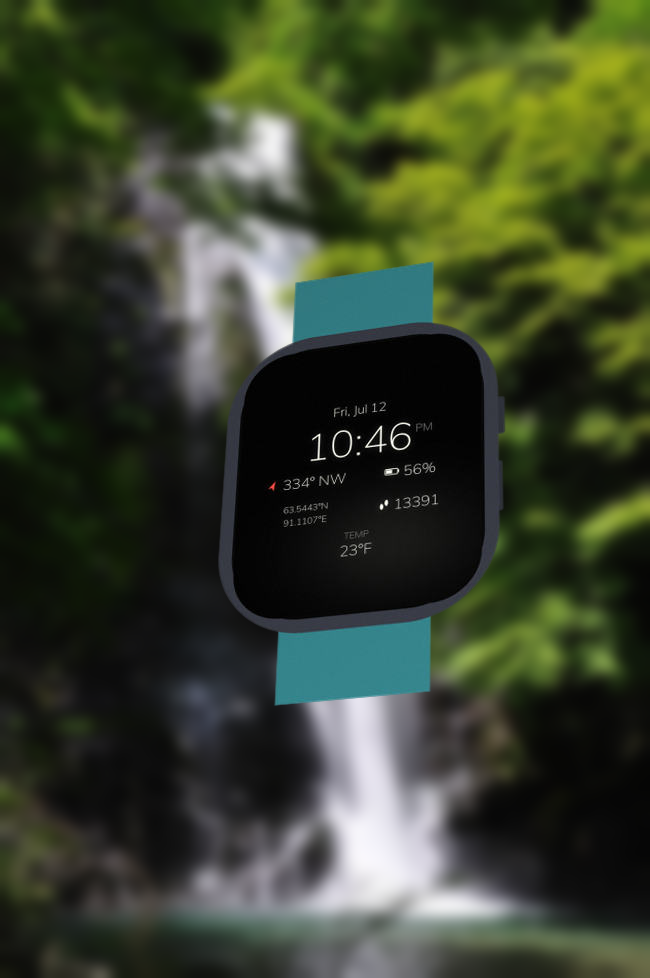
10:46
